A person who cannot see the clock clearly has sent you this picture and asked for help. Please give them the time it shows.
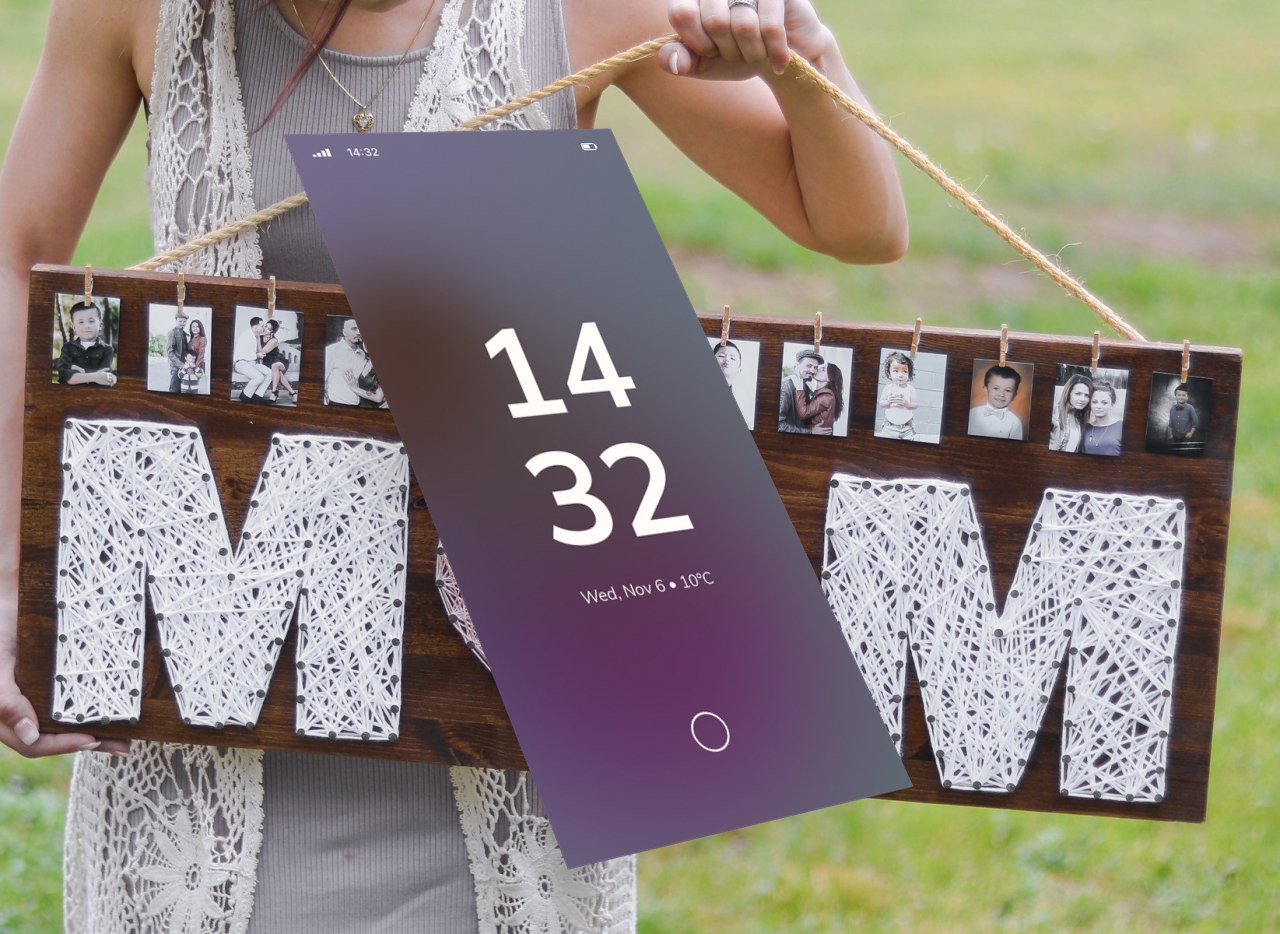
14:32
